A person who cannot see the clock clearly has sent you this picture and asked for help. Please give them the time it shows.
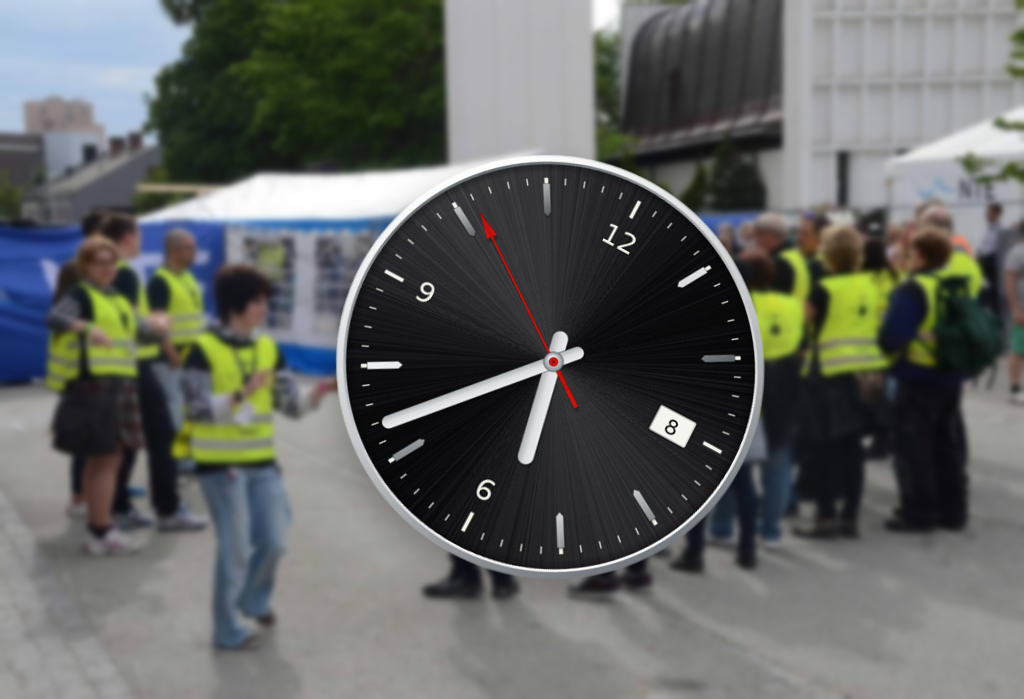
5:36:51
